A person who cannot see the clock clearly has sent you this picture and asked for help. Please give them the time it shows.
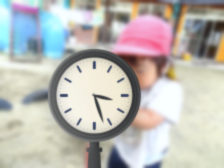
3:27
